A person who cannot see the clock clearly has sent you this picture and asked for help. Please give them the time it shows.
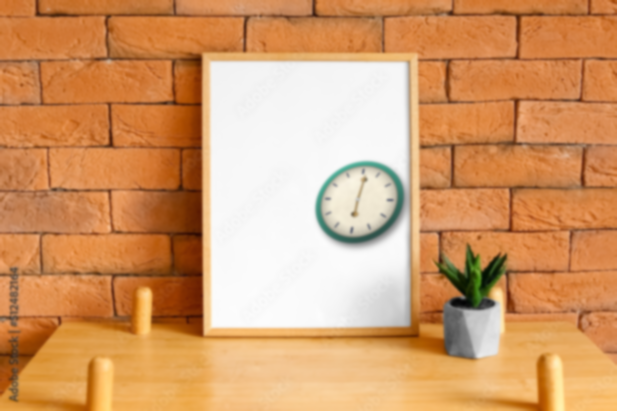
6:01
